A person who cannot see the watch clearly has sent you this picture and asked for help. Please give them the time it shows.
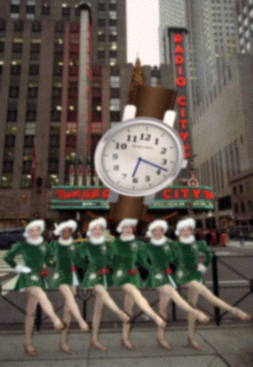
6:18
